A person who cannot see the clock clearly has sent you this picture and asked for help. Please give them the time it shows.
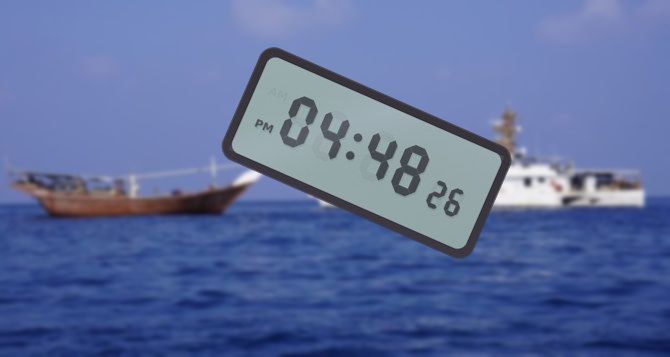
4:48:26
